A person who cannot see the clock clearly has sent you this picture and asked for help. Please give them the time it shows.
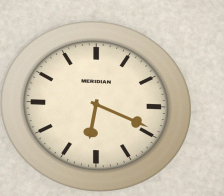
6:19
